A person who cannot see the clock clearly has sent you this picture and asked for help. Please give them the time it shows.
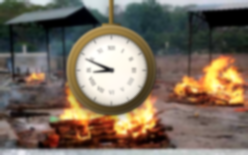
8:49
